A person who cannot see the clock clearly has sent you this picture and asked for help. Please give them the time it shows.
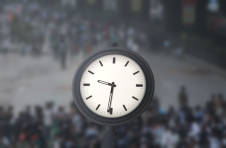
9:31
